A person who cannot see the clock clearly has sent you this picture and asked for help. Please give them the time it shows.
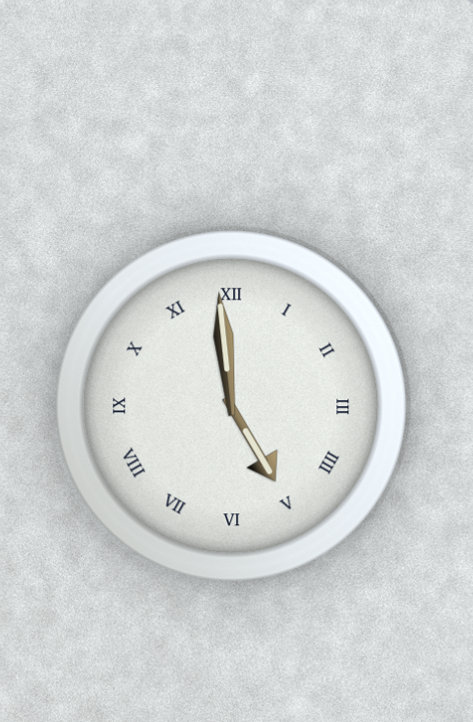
4:59
